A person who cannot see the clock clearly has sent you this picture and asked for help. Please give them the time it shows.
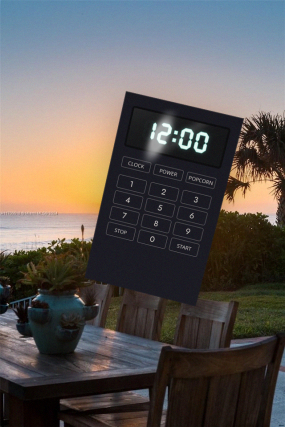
12:00
